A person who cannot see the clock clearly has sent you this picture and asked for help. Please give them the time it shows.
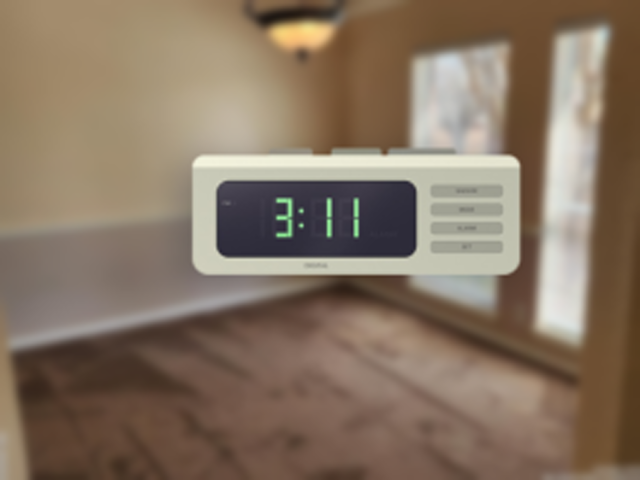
3:11
